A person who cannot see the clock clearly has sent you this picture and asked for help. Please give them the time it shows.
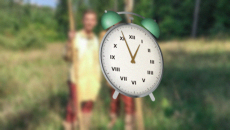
12:56
